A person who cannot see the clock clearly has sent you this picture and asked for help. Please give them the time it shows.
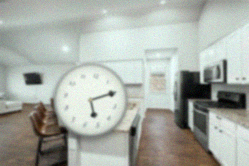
5:10
